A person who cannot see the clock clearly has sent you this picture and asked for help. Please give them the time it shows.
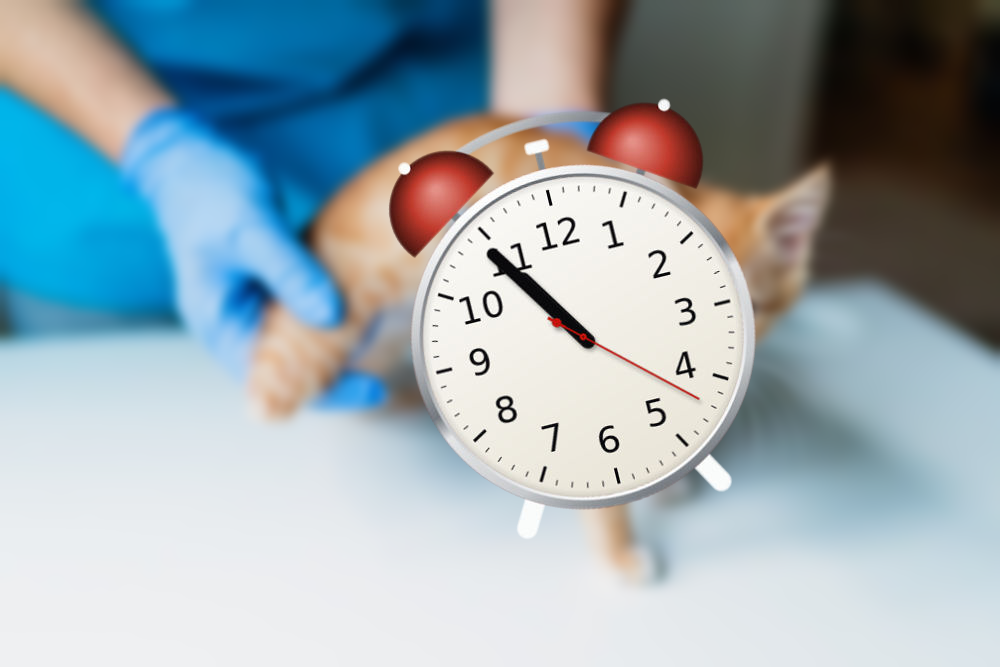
10:54:22
